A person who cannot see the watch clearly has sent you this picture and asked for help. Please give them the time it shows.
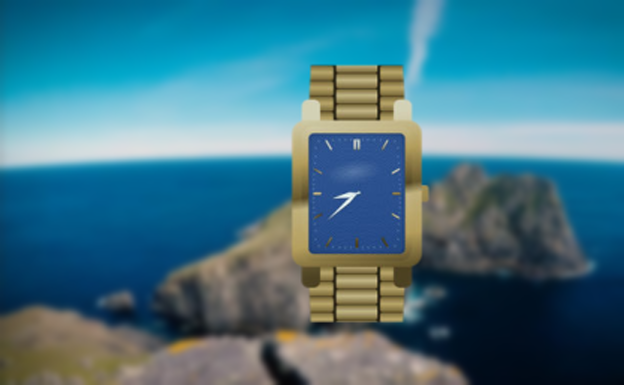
8:38
